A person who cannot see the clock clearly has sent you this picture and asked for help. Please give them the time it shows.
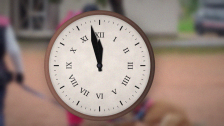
11:58
